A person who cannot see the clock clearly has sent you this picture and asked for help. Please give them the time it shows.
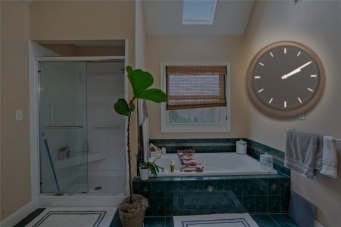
2:10
